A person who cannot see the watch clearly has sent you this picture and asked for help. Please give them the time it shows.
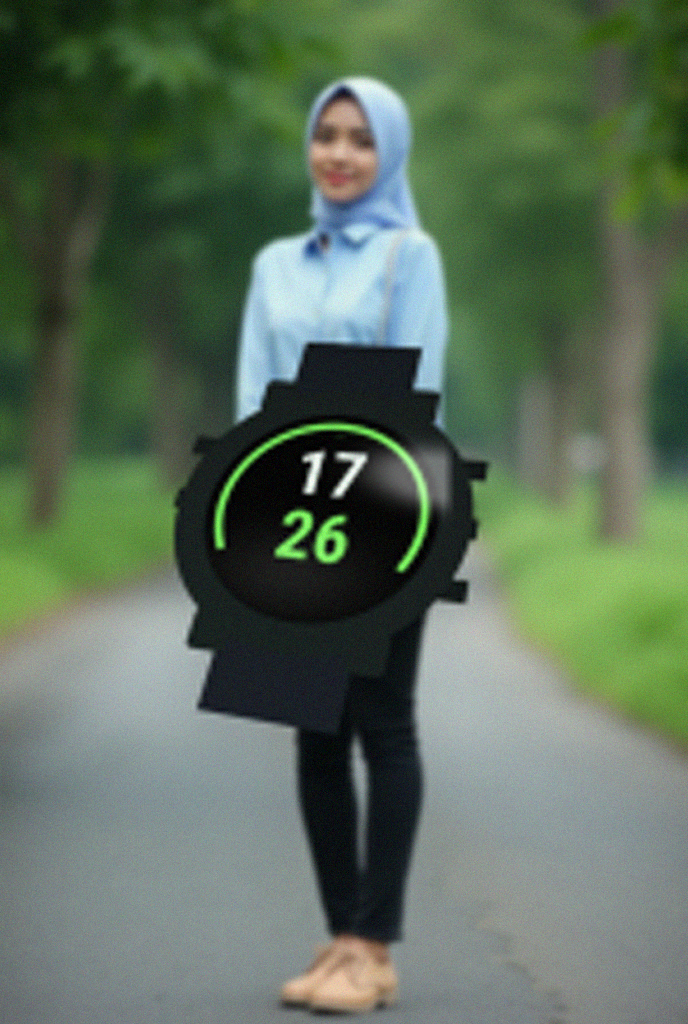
17:26
